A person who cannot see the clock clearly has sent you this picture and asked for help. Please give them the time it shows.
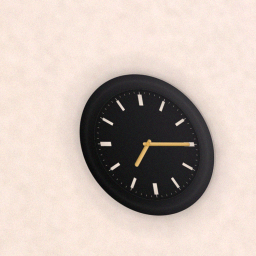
7:15
